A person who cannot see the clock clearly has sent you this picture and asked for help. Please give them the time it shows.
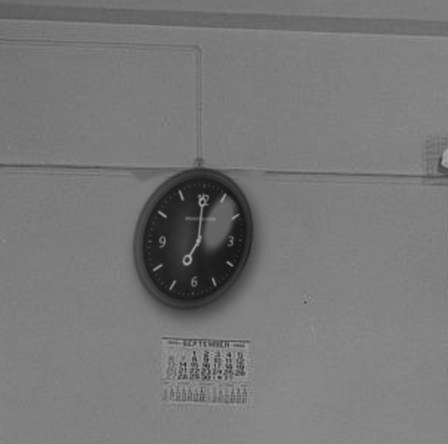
7:00
